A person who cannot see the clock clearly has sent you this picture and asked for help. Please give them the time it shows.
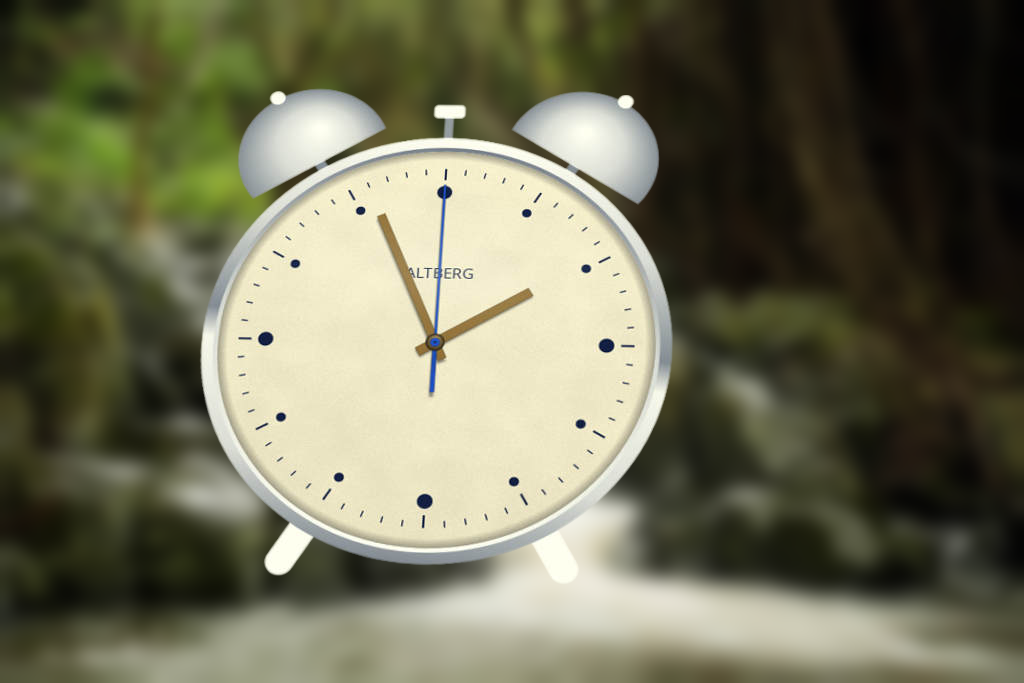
1:56:00
